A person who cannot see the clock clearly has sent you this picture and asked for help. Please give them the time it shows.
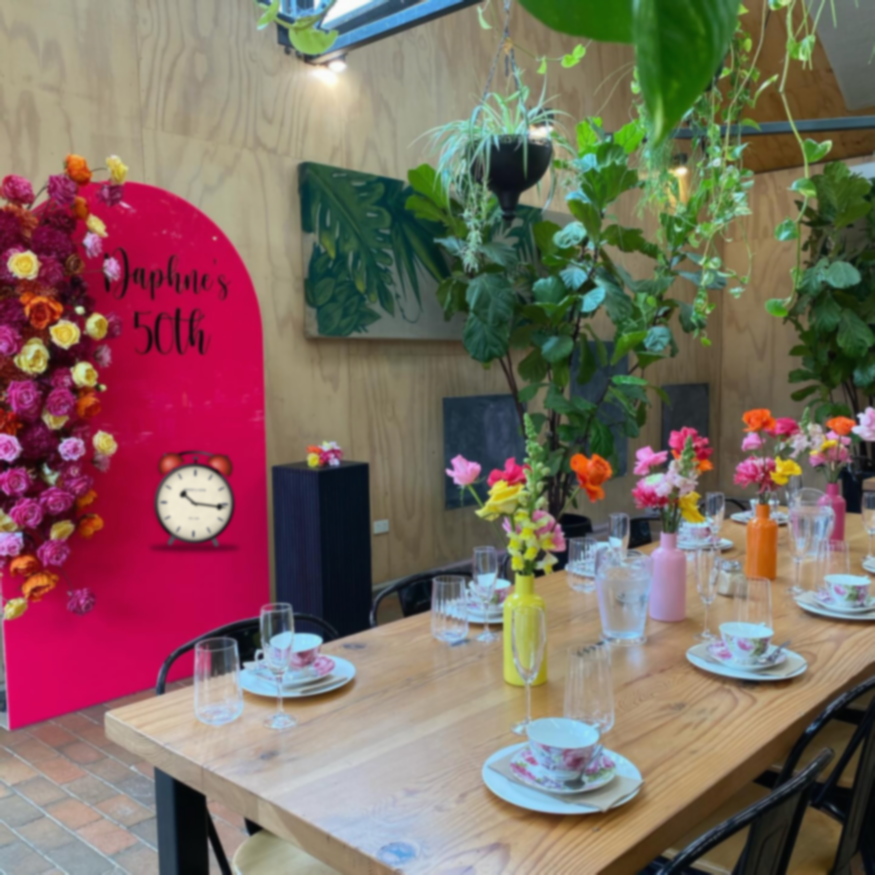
10:16
